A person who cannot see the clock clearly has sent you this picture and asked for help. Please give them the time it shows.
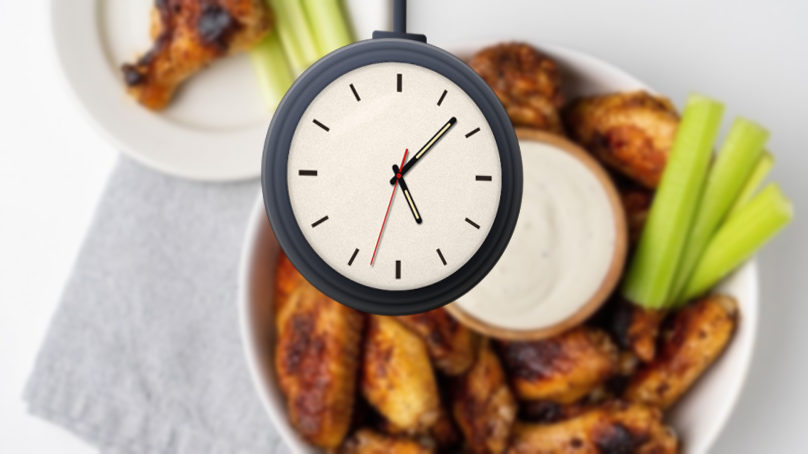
5:07:33
